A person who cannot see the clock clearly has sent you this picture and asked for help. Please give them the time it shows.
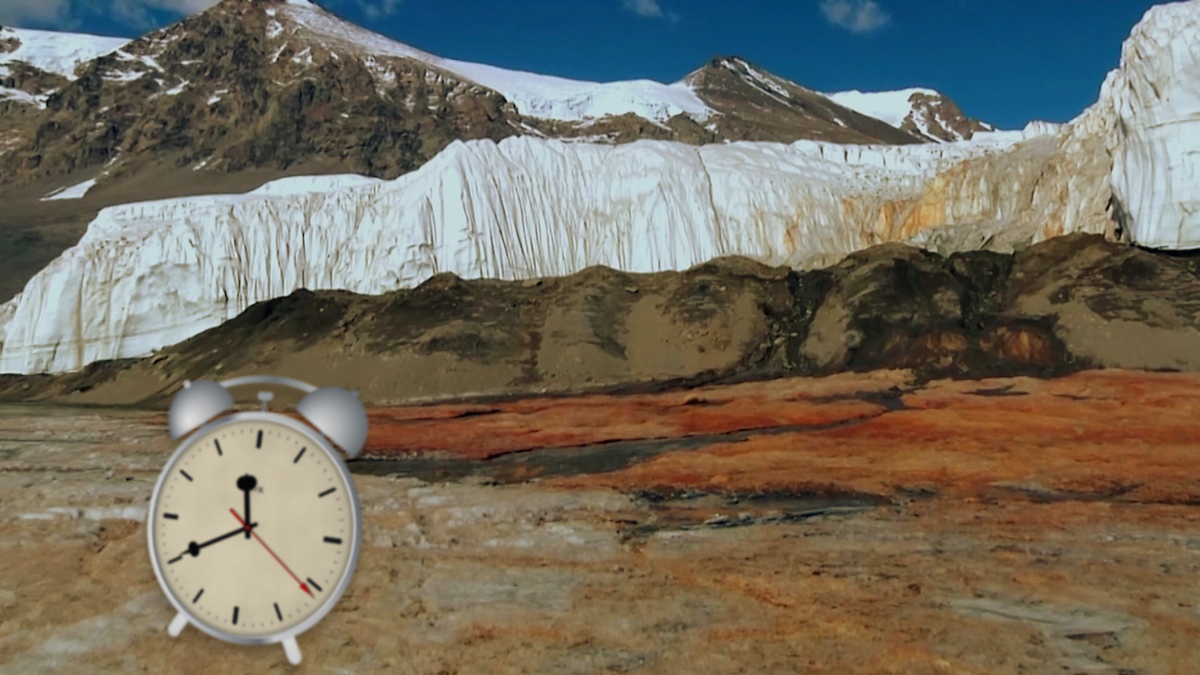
11:40:21
